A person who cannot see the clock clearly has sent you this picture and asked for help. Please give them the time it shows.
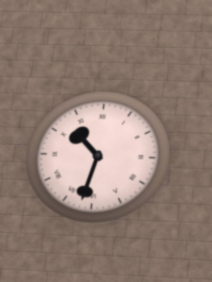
10:32
